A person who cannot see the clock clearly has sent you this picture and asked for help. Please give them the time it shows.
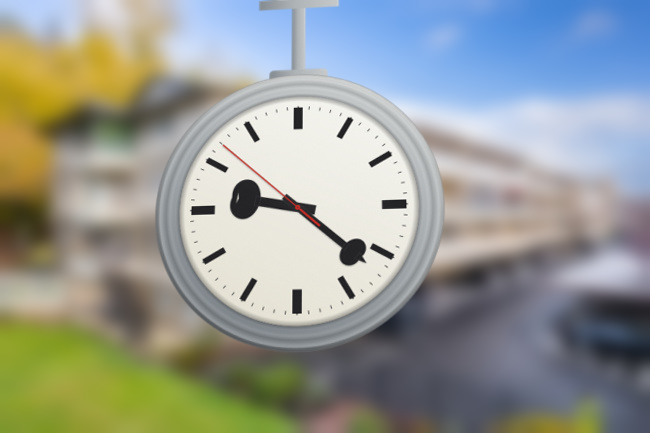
9:21:52
